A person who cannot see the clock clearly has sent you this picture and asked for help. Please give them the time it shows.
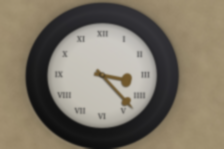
3:23
